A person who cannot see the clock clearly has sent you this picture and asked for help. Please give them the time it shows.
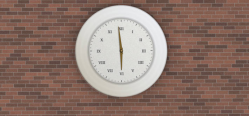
5:59
